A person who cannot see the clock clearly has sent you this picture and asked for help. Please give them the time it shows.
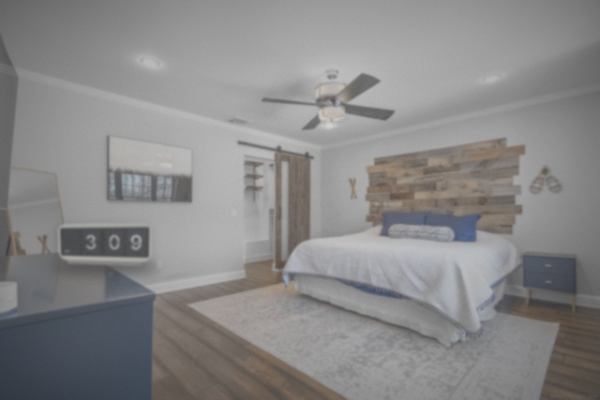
3:09
